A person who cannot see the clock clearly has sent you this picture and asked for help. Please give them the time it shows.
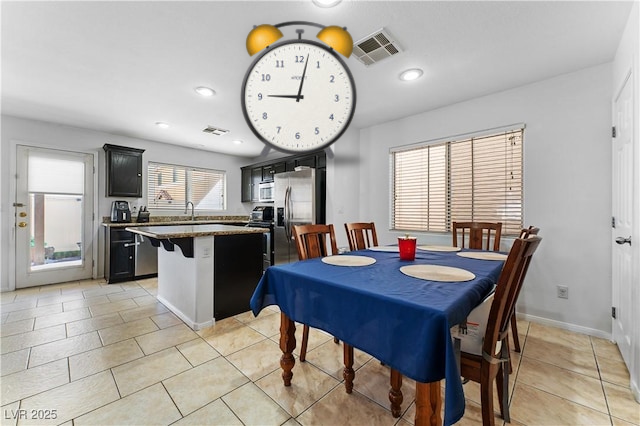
9:02
